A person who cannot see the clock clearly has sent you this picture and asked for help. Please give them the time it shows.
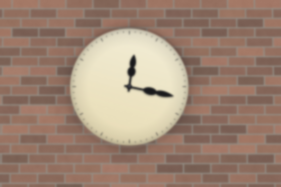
12:17
